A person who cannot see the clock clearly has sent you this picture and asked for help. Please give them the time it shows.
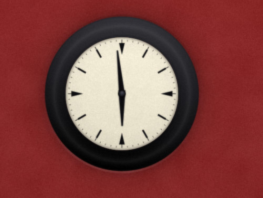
5:59
